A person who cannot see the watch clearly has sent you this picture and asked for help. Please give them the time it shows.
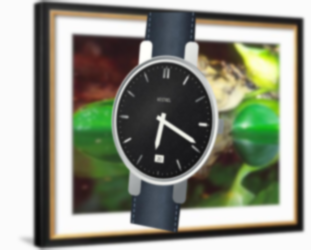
6:19
